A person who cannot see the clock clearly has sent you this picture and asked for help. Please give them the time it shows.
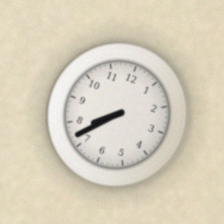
7:37
